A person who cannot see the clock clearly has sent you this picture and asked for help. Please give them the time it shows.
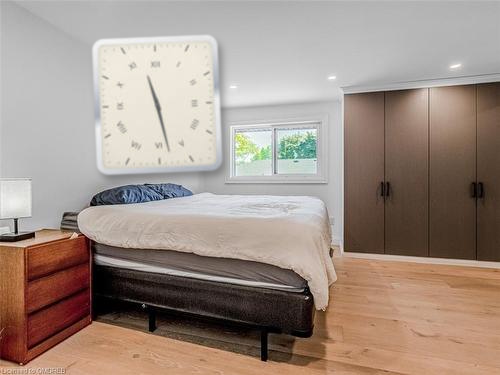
11:28
